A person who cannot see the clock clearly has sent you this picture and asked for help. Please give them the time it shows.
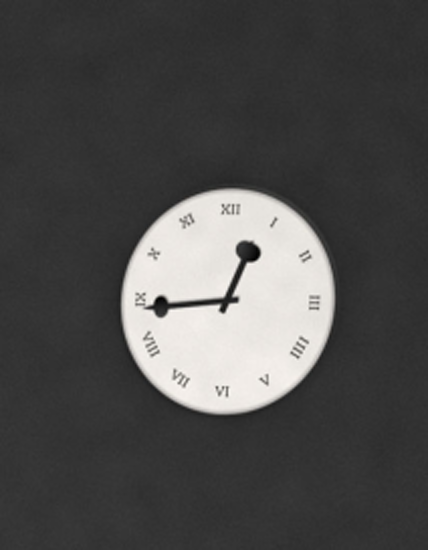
12:44
